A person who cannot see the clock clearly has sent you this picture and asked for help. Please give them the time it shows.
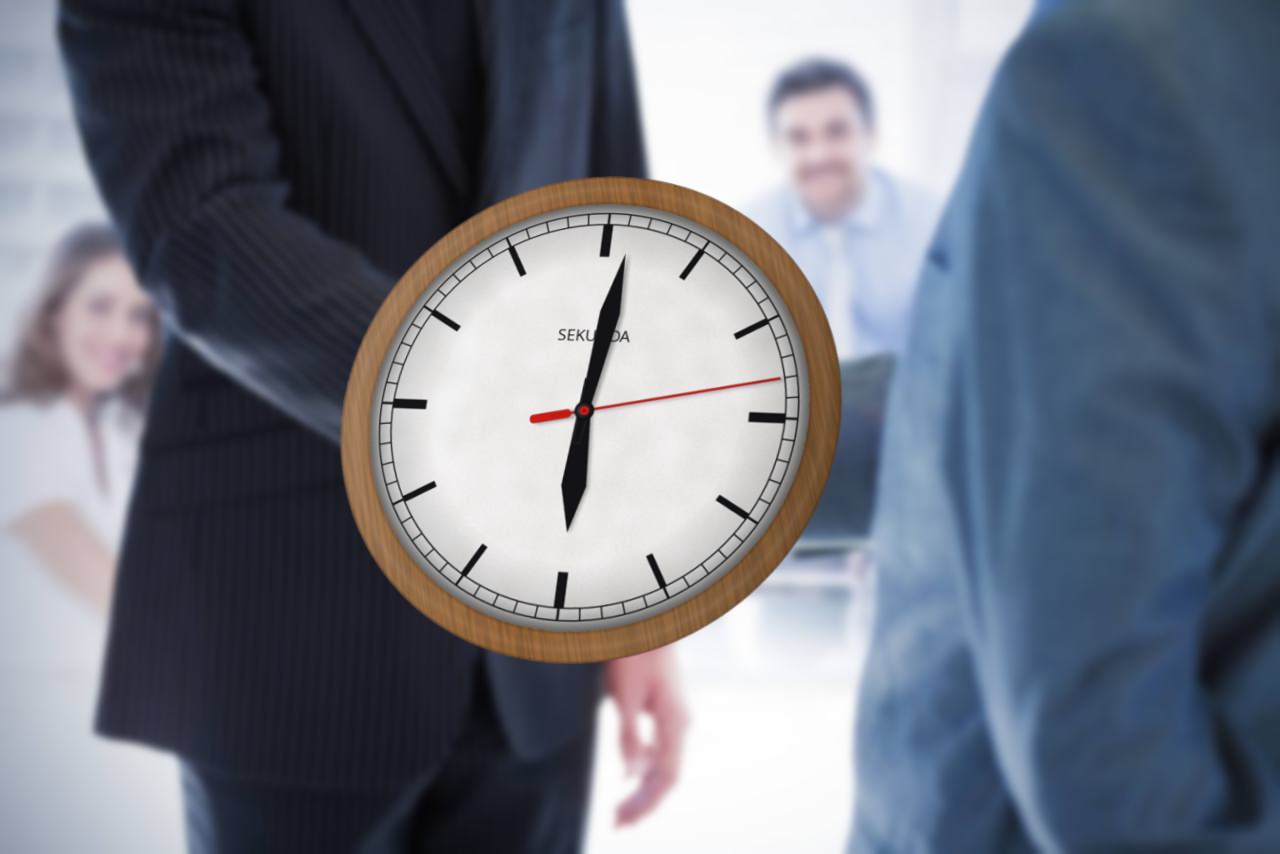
6:01:13
